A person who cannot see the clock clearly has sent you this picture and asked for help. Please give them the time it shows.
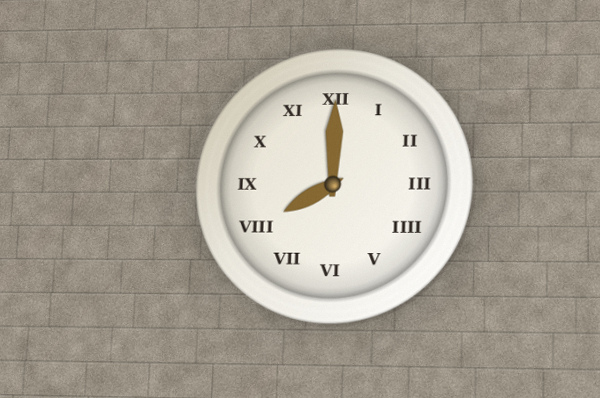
8:00
